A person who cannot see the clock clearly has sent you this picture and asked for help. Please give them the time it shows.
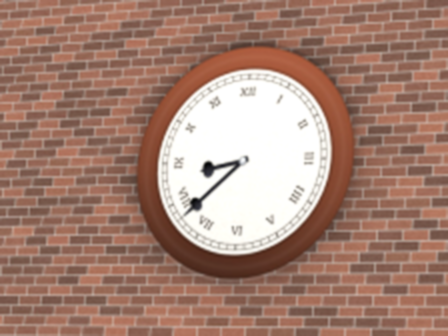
8:38
